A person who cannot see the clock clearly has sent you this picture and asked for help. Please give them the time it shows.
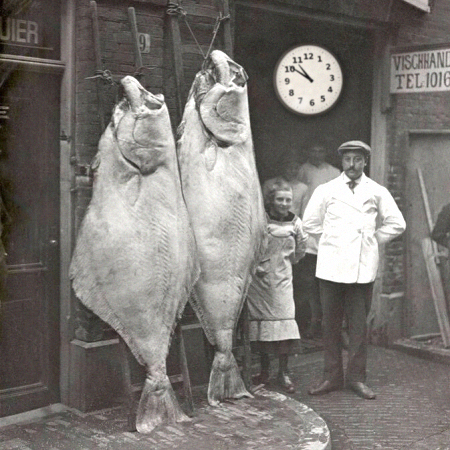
10:51
